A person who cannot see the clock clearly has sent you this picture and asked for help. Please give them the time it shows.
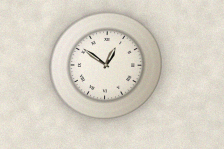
12:51
